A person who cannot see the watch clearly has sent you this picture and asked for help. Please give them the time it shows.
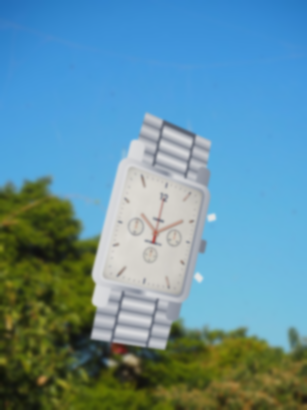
10:09
